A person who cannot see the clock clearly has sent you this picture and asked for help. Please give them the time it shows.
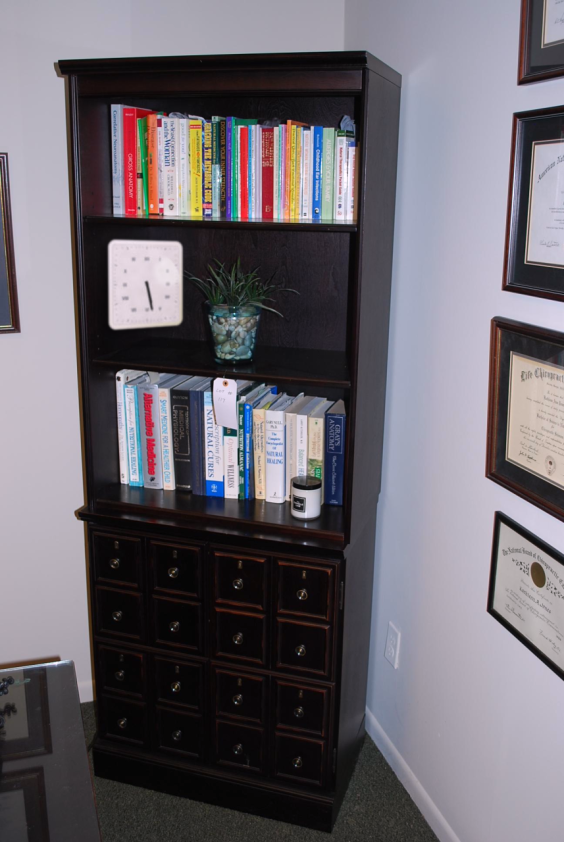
5:28
